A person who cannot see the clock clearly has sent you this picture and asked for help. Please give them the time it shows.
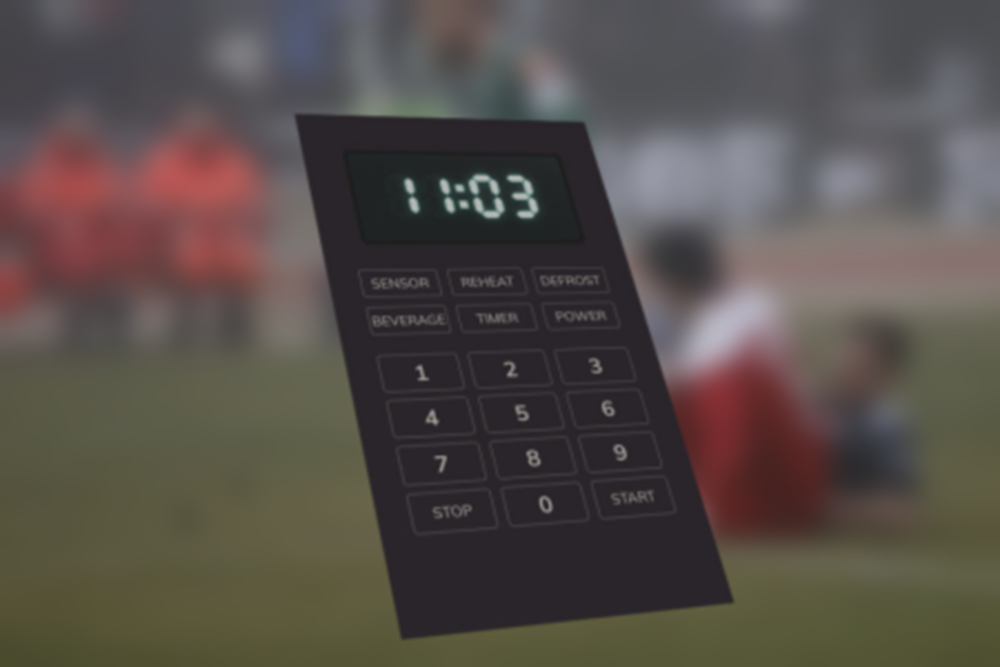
11:03
